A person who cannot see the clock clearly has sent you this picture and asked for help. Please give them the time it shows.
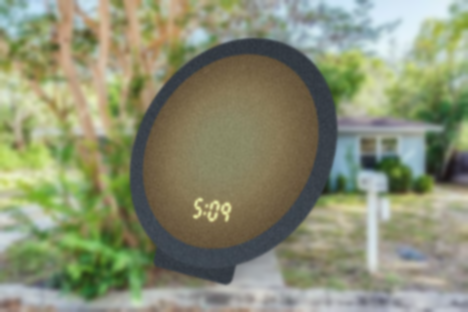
5:09
